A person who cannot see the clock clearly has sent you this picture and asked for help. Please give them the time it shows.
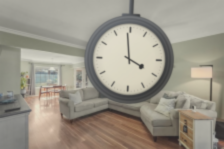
3:59
